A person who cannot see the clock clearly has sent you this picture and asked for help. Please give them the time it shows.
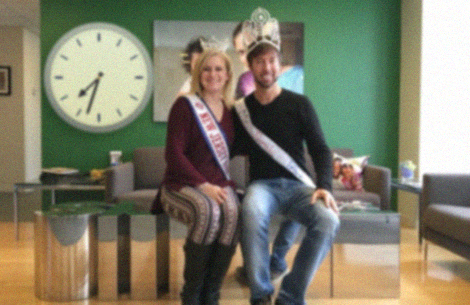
7:33
